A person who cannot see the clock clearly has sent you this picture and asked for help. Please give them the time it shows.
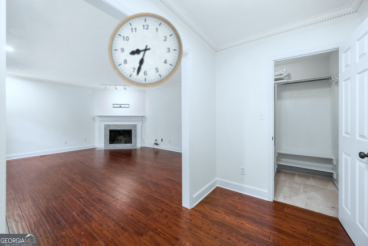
8:33
